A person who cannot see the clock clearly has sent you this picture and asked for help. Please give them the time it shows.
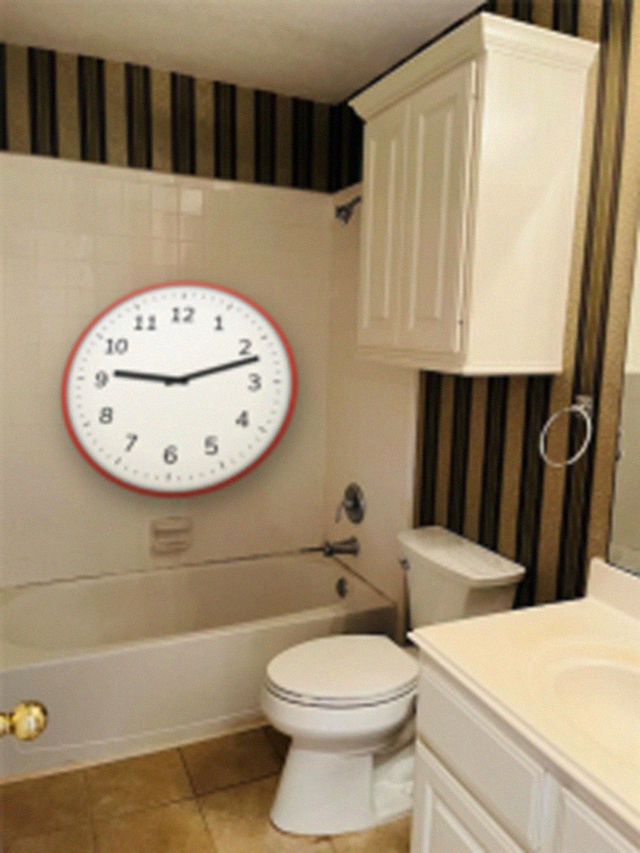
9:12
